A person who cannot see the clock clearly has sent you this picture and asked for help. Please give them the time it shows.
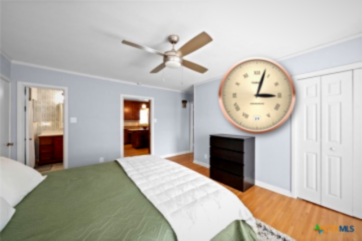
3:03
